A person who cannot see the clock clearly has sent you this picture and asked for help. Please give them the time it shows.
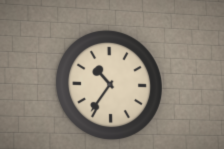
10:36
